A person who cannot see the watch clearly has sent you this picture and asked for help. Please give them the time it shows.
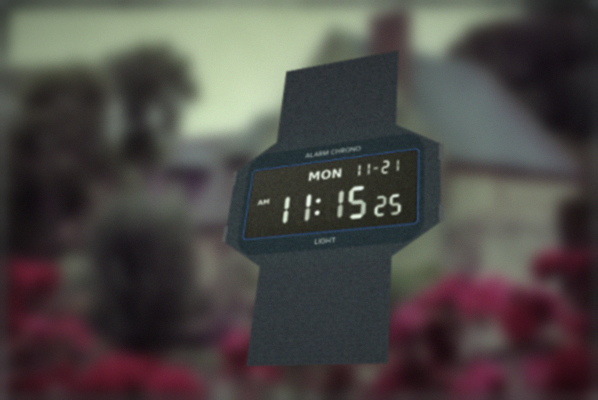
11:15:25
